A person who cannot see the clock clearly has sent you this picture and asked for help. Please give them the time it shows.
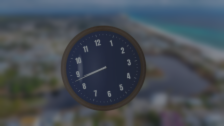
8:43
